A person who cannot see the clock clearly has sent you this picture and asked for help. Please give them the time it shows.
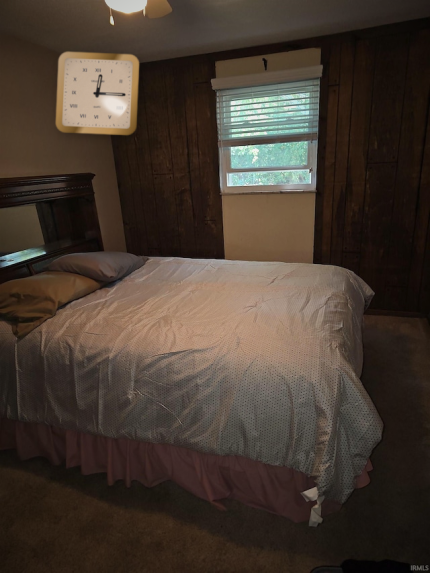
12:15
